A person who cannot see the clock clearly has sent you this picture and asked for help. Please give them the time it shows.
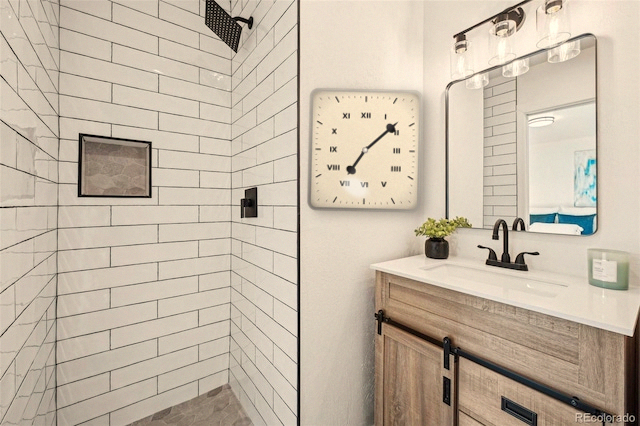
7:08
